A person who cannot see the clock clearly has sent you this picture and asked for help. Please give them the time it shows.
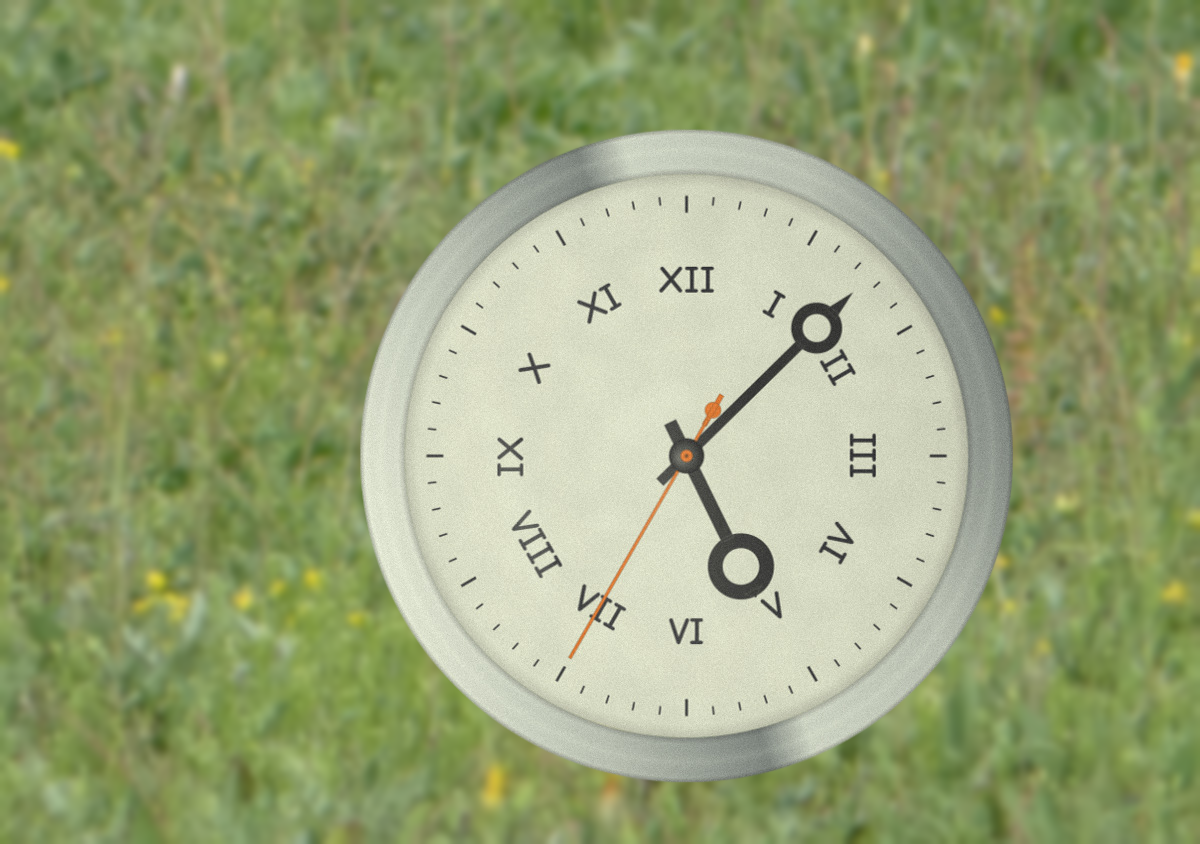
5:07:35
